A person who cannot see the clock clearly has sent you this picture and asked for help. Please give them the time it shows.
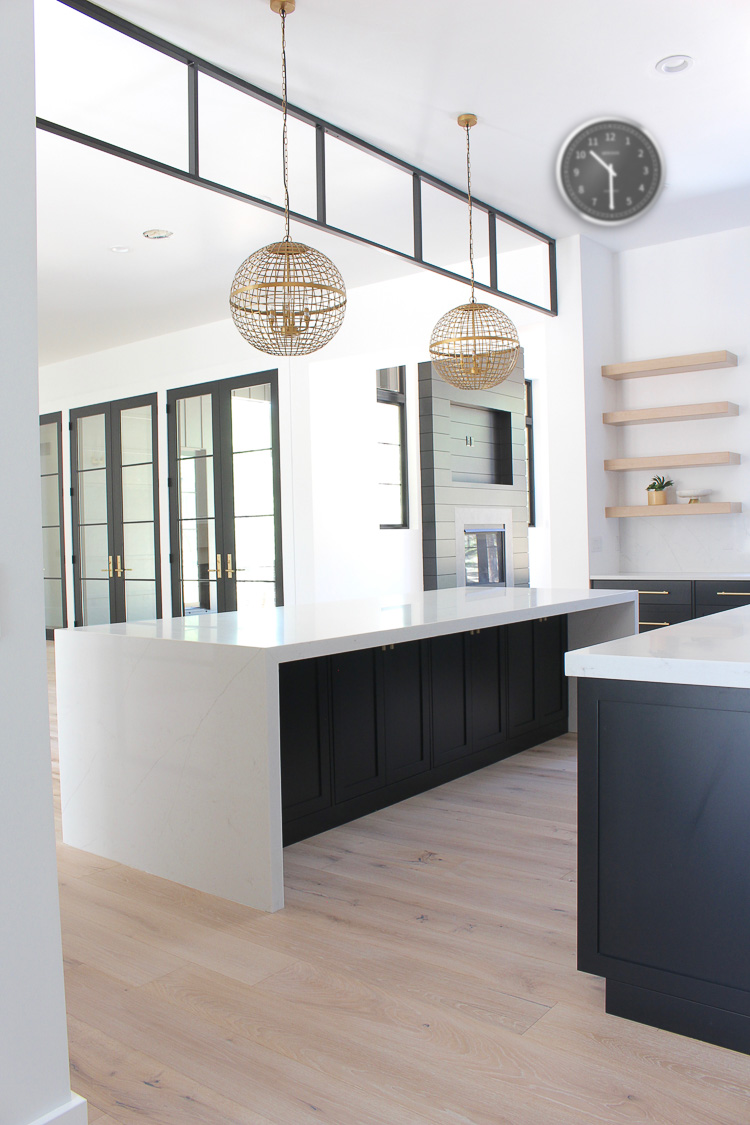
10:30
